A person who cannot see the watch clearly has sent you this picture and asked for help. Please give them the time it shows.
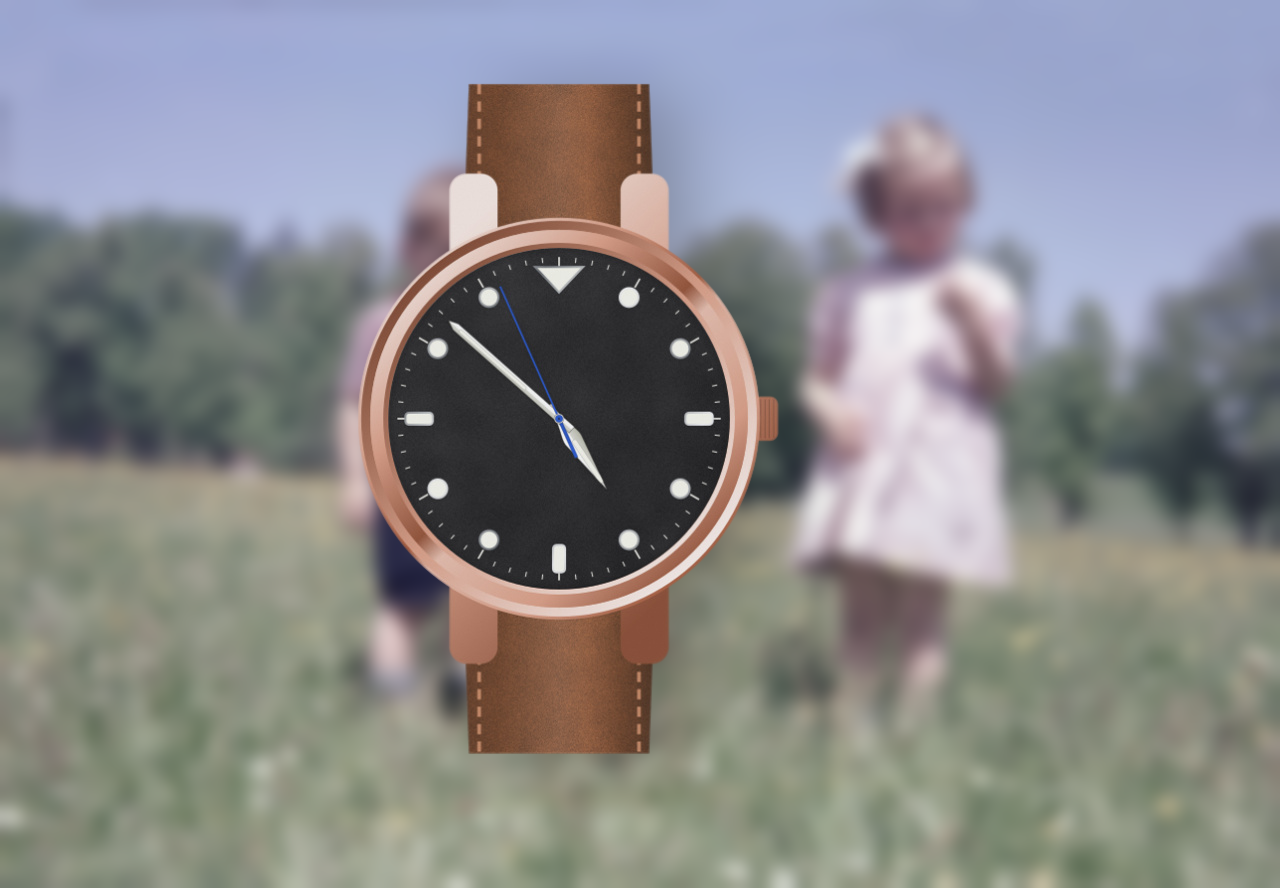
4:51:56
